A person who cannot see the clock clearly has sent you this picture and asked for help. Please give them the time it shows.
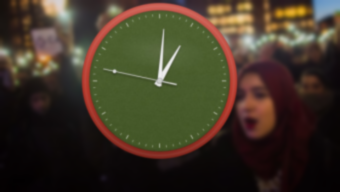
1:00:47
